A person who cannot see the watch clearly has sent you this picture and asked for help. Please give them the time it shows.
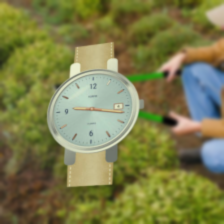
9:17
